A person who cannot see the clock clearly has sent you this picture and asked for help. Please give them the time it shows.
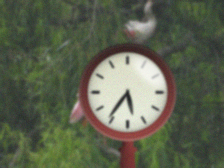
5:36
